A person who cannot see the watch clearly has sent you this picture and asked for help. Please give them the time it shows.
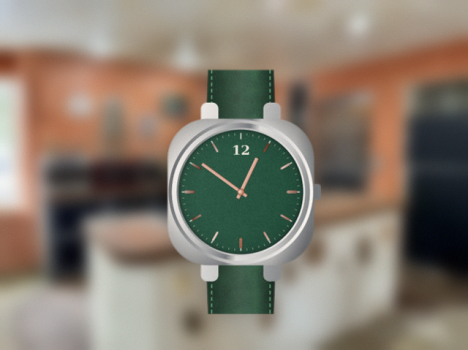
12:51
